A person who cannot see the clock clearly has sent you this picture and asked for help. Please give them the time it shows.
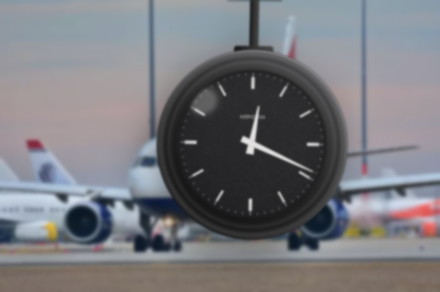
12:19
